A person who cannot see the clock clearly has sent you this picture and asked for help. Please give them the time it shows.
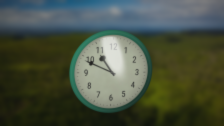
10:49
